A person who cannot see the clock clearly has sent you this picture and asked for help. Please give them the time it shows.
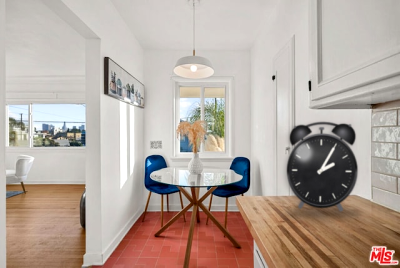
2:05
